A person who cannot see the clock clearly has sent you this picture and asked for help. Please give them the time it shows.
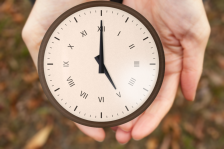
5:00
